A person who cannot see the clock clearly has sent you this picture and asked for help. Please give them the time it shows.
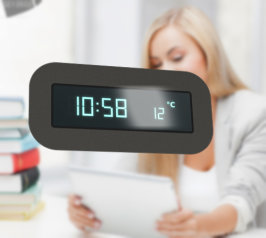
10:58
